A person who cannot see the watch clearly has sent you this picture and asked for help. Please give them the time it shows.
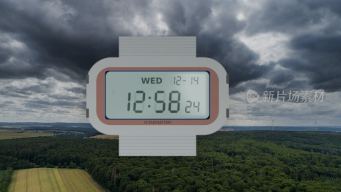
12:58:24
